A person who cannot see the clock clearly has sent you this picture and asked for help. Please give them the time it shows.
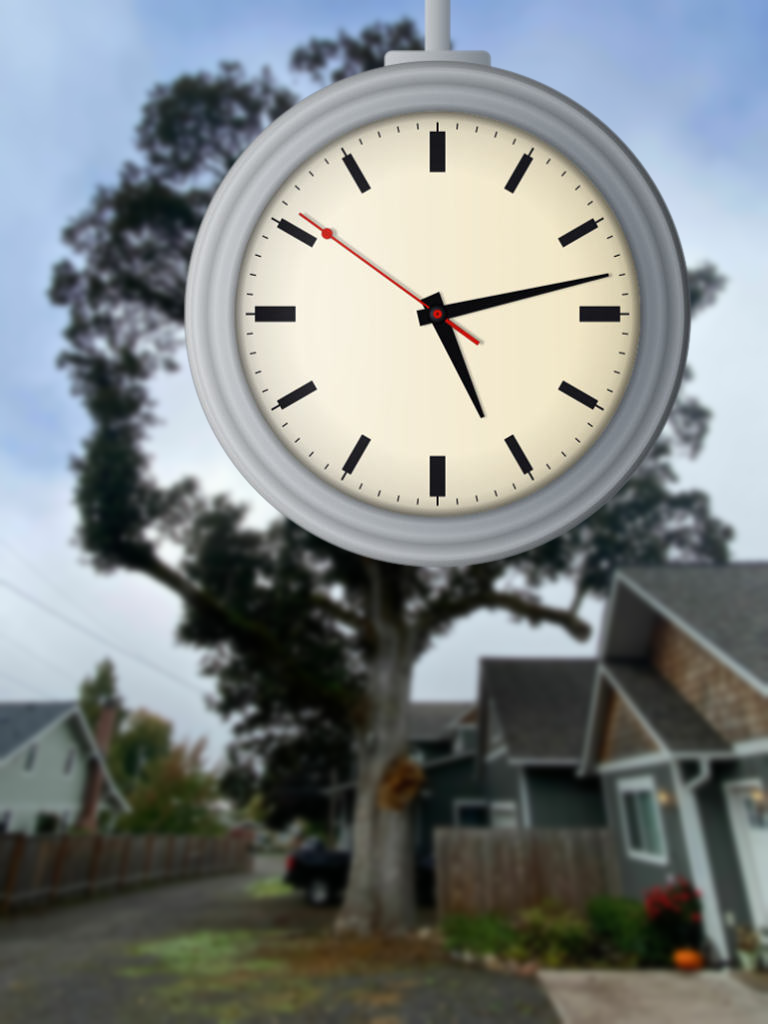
5:12:51
